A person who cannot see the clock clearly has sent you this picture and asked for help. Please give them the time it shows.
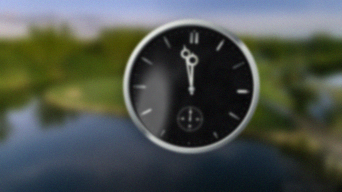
11:58
